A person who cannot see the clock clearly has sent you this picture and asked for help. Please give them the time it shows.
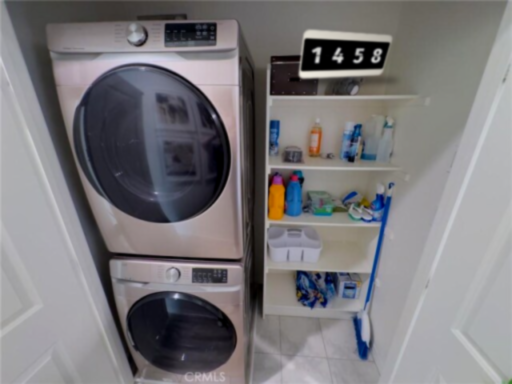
14:58
